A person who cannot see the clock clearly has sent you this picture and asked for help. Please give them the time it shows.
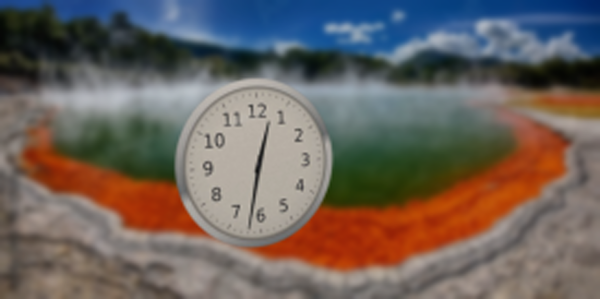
12:32
